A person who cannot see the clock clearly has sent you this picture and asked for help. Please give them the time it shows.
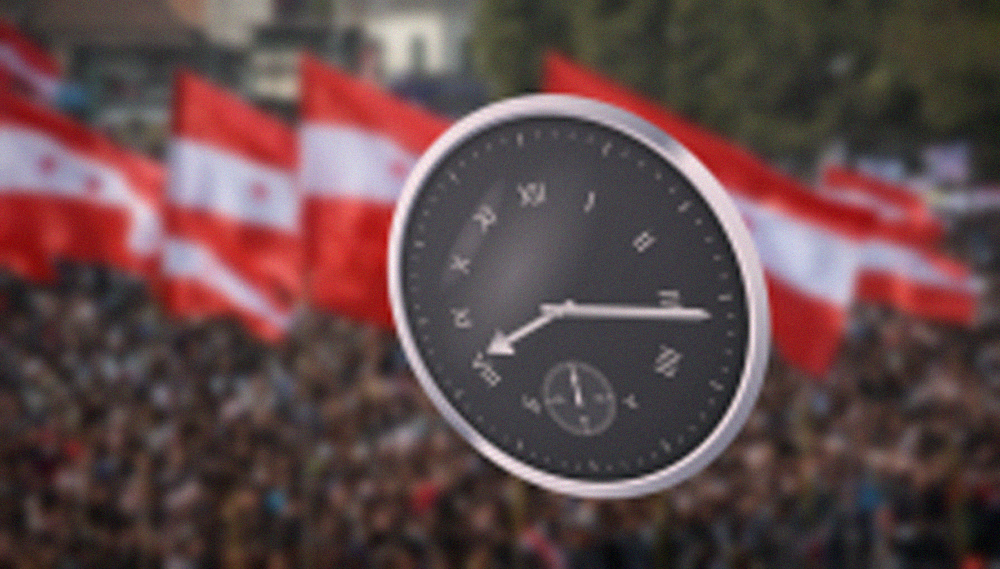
8:16
